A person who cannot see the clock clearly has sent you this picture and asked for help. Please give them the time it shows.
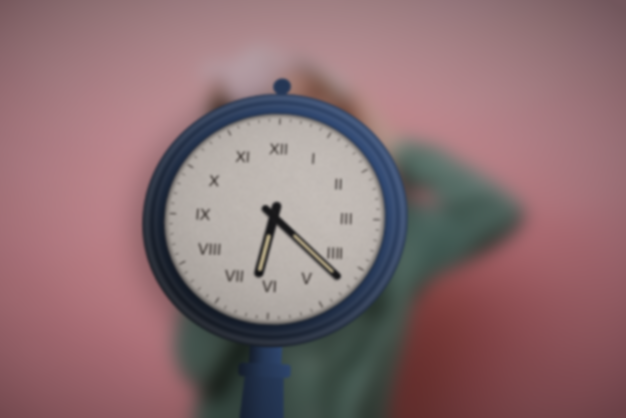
6:22
